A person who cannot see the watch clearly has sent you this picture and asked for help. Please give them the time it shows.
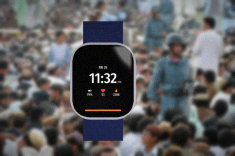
11:32
